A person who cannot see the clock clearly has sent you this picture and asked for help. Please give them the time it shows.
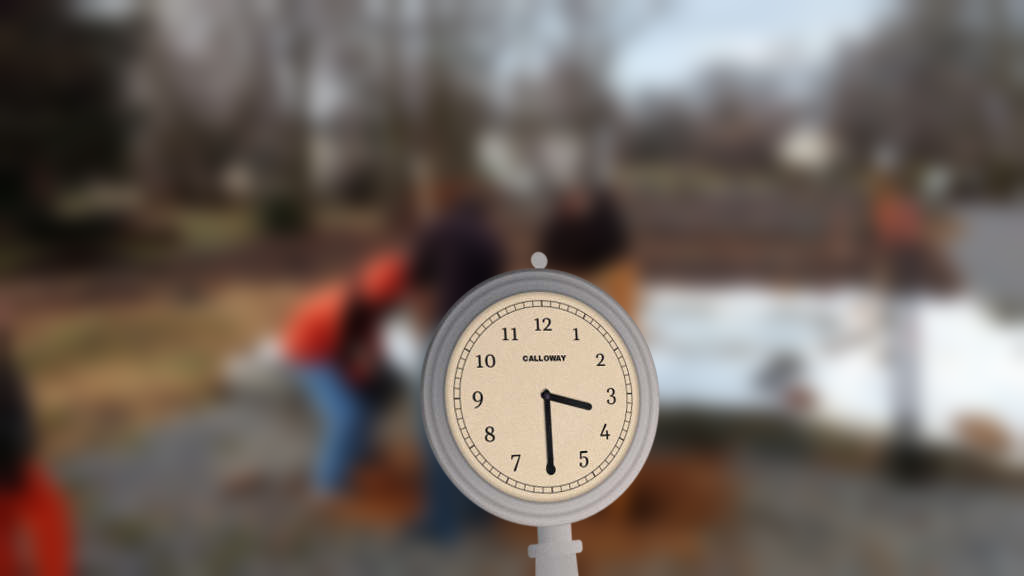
3:30
